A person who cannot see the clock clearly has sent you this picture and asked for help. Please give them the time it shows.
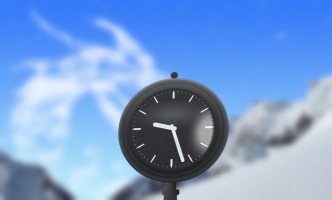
9:27
